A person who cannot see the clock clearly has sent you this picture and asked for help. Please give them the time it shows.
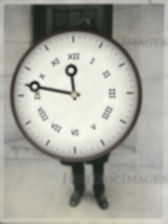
11:47
